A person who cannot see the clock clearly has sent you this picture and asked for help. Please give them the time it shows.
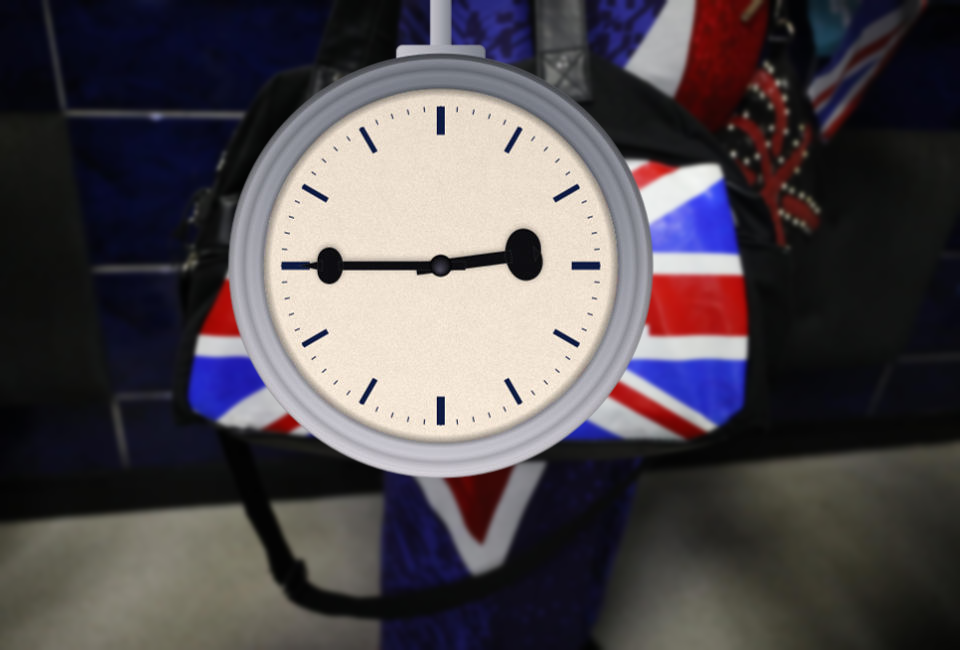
2:45
